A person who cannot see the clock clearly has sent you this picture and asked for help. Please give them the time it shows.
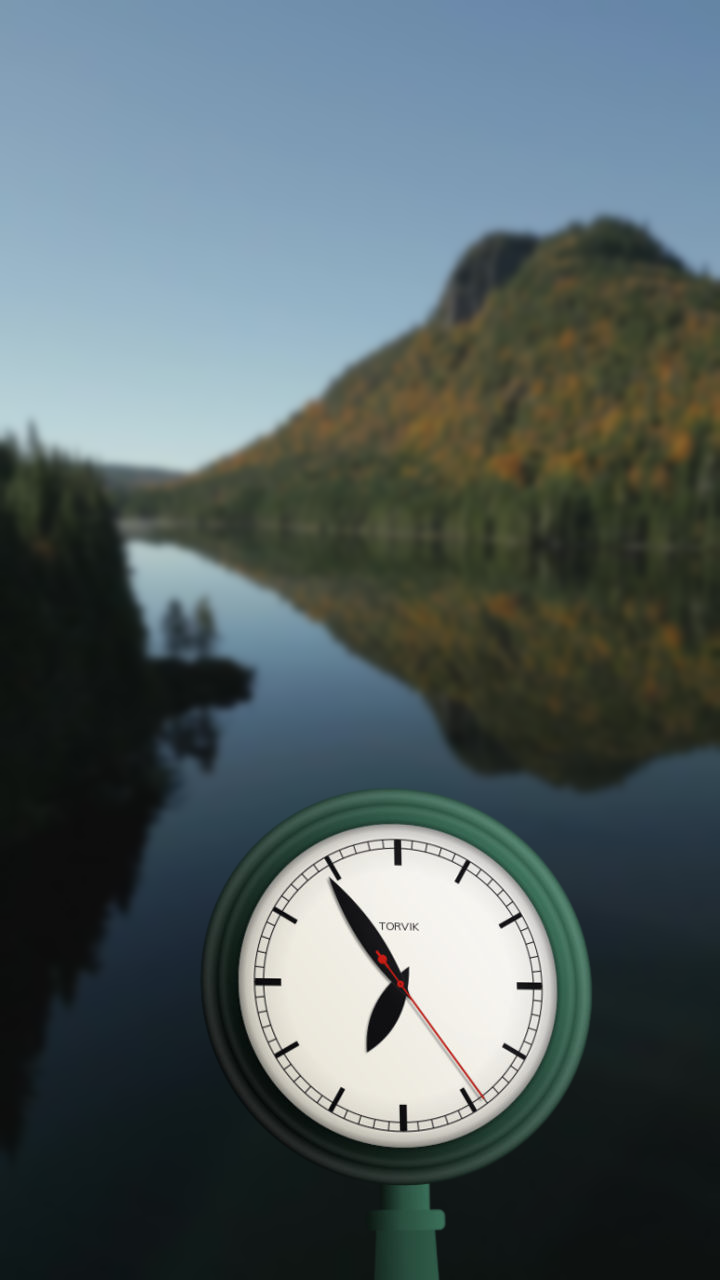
6:54:24
